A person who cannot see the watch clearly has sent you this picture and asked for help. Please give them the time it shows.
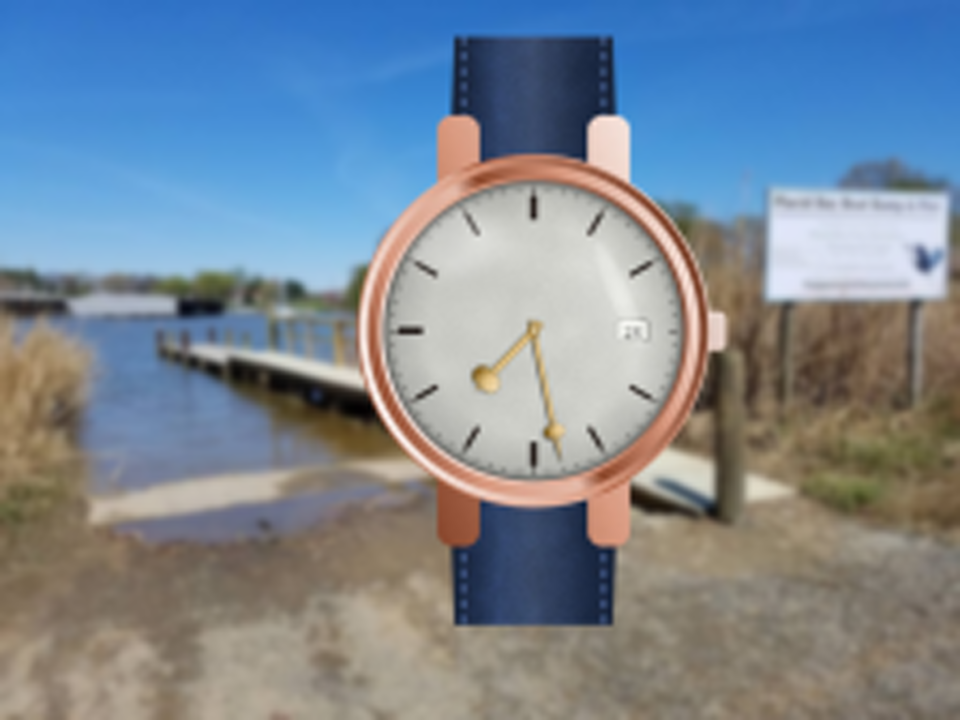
7:28
